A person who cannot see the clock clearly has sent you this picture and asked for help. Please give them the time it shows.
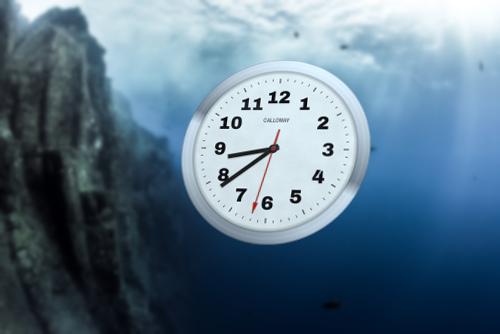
8:38:32
